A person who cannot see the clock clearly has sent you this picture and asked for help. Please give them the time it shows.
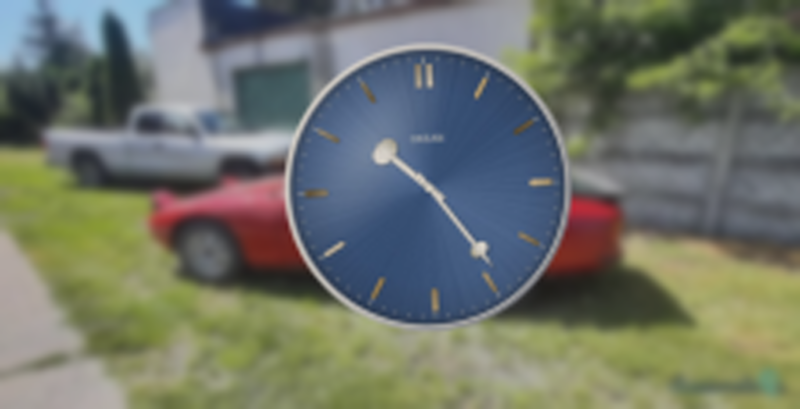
10:24
